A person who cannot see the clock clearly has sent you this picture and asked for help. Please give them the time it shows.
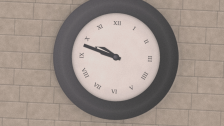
9:48
